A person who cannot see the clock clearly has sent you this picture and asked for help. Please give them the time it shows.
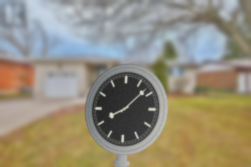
8:08
